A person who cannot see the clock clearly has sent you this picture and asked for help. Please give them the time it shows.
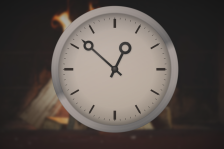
12:52
